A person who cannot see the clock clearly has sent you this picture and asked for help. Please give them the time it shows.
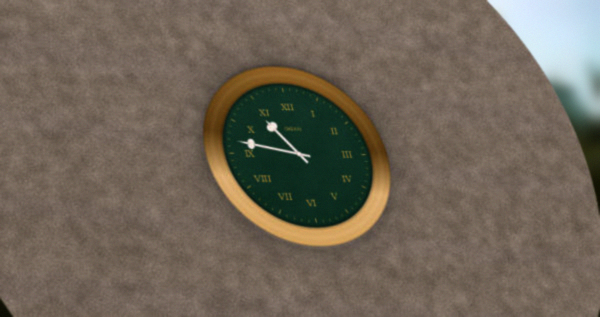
10:47
